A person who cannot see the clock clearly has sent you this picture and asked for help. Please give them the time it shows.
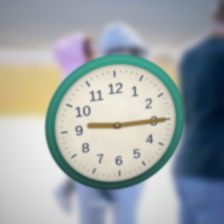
9:15
